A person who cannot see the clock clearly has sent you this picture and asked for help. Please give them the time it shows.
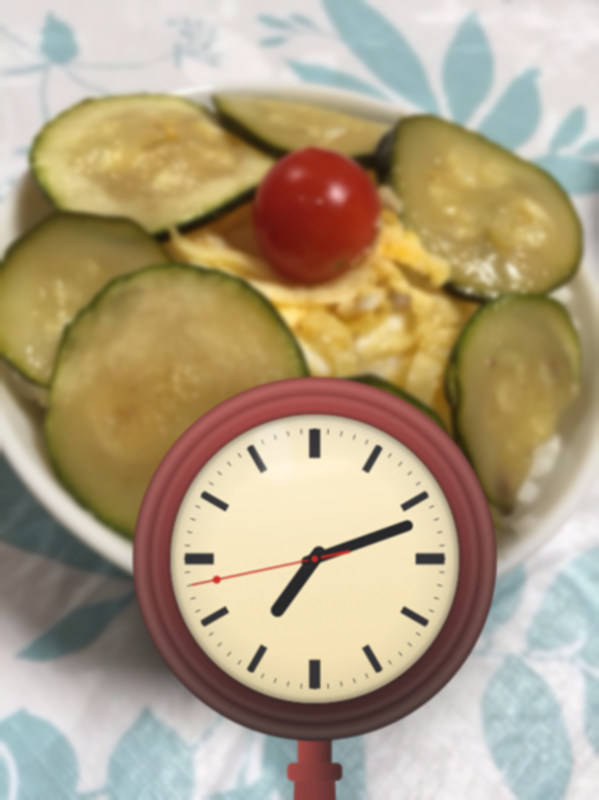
7:11:43
